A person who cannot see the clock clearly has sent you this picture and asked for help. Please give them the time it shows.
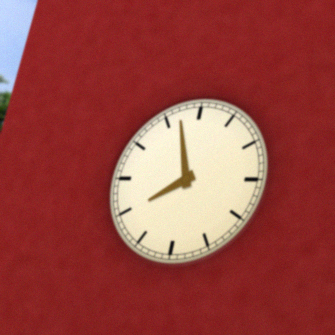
7:57
